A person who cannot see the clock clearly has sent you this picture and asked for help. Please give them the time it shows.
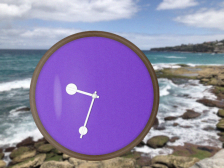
9:33
